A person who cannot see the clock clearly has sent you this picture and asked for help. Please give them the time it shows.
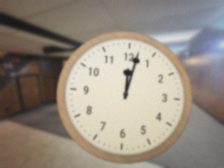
12:02
